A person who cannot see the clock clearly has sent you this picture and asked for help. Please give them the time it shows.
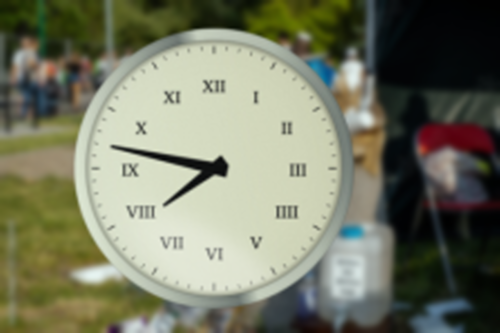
7:47
